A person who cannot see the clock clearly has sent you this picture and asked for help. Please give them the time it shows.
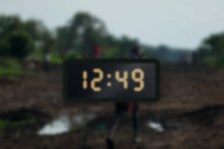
12:49
